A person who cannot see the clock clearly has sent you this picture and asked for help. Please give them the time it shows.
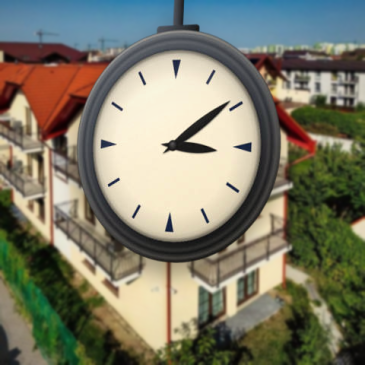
3:09
